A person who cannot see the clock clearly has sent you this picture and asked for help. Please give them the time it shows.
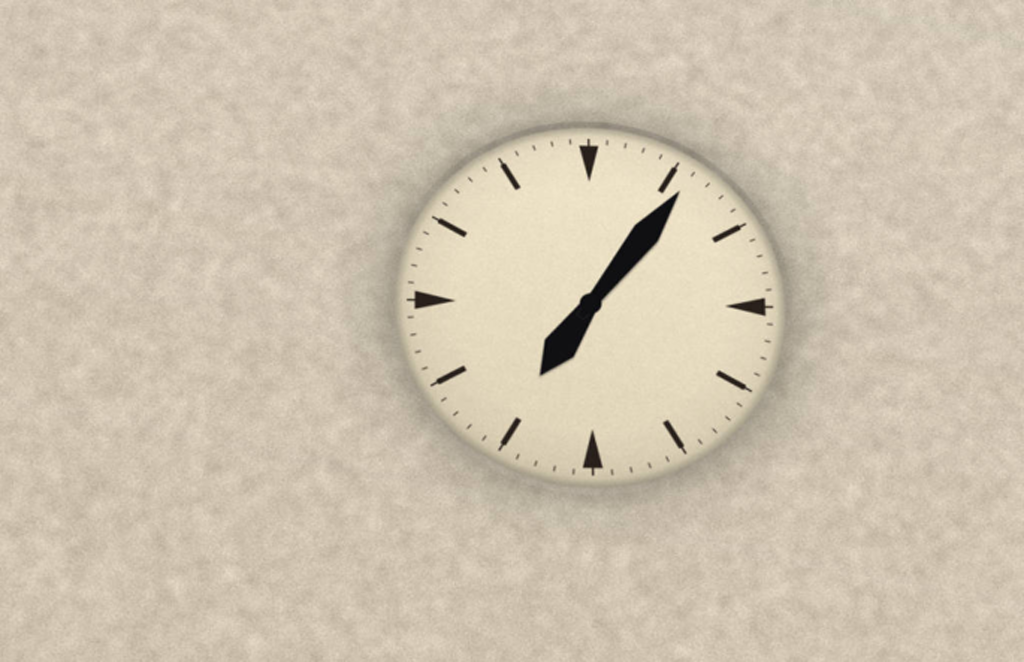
7:06
